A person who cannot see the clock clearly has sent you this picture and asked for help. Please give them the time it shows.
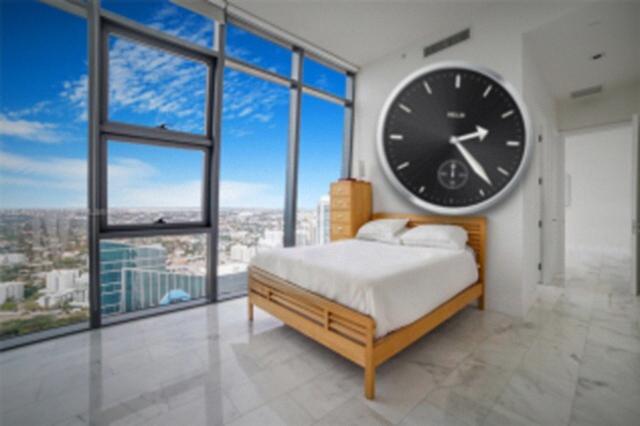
2:23
